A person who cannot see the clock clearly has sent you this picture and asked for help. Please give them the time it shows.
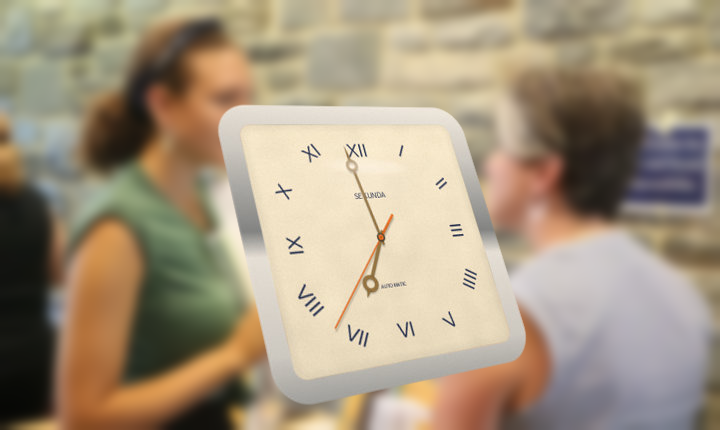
6:58:37
